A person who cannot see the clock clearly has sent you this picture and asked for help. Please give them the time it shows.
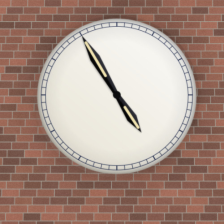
4:55
